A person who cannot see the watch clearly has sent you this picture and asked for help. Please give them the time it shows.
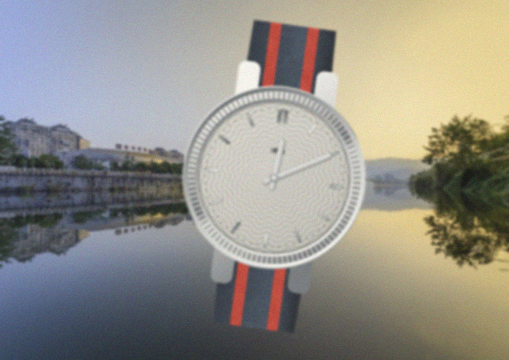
12:10
